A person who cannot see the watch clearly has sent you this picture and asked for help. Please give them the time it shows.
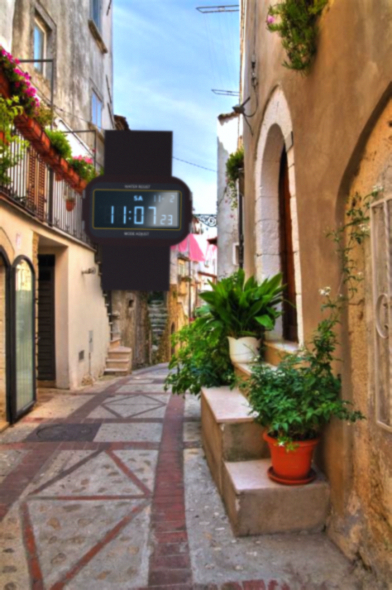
11:07
